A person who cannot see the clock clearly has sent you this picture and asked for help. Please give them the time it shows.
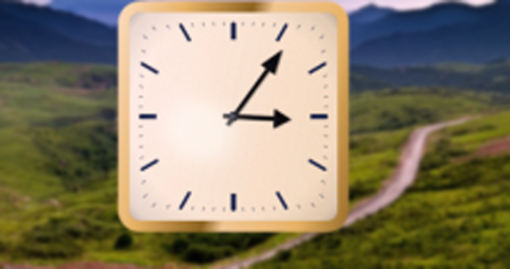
3:06
